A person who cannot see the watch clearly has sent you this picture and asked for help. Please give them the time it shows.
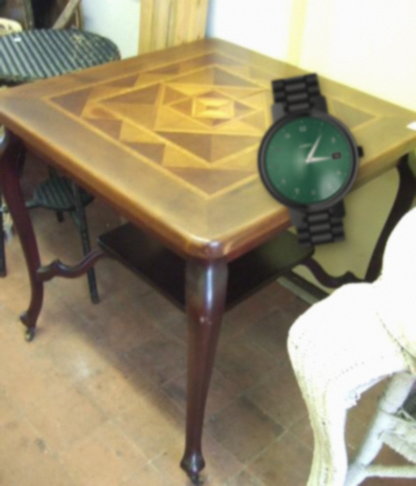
3:06
